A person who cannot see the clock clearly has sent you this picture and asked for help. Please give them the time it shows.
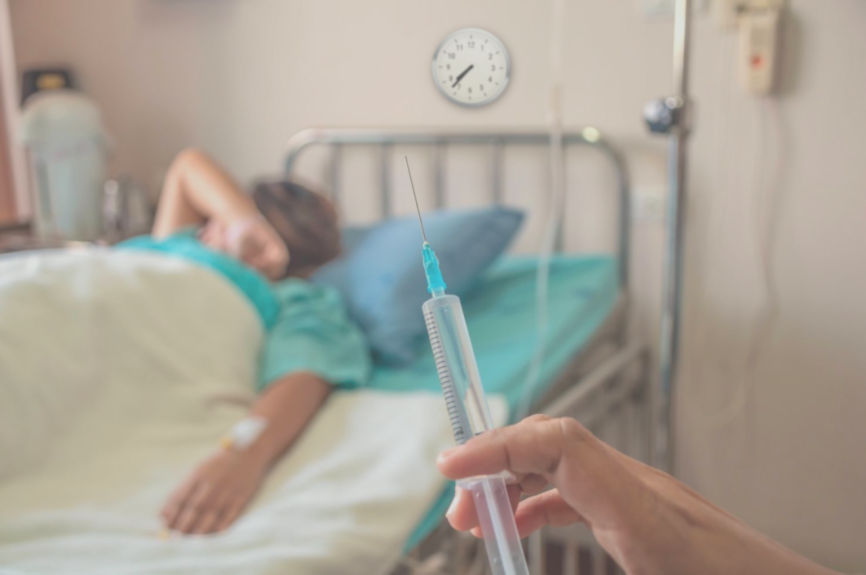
7:37
